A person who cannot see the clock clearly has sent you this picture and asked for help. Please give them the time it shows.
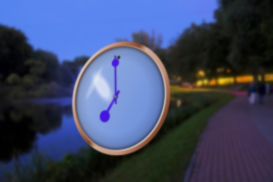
6:59
